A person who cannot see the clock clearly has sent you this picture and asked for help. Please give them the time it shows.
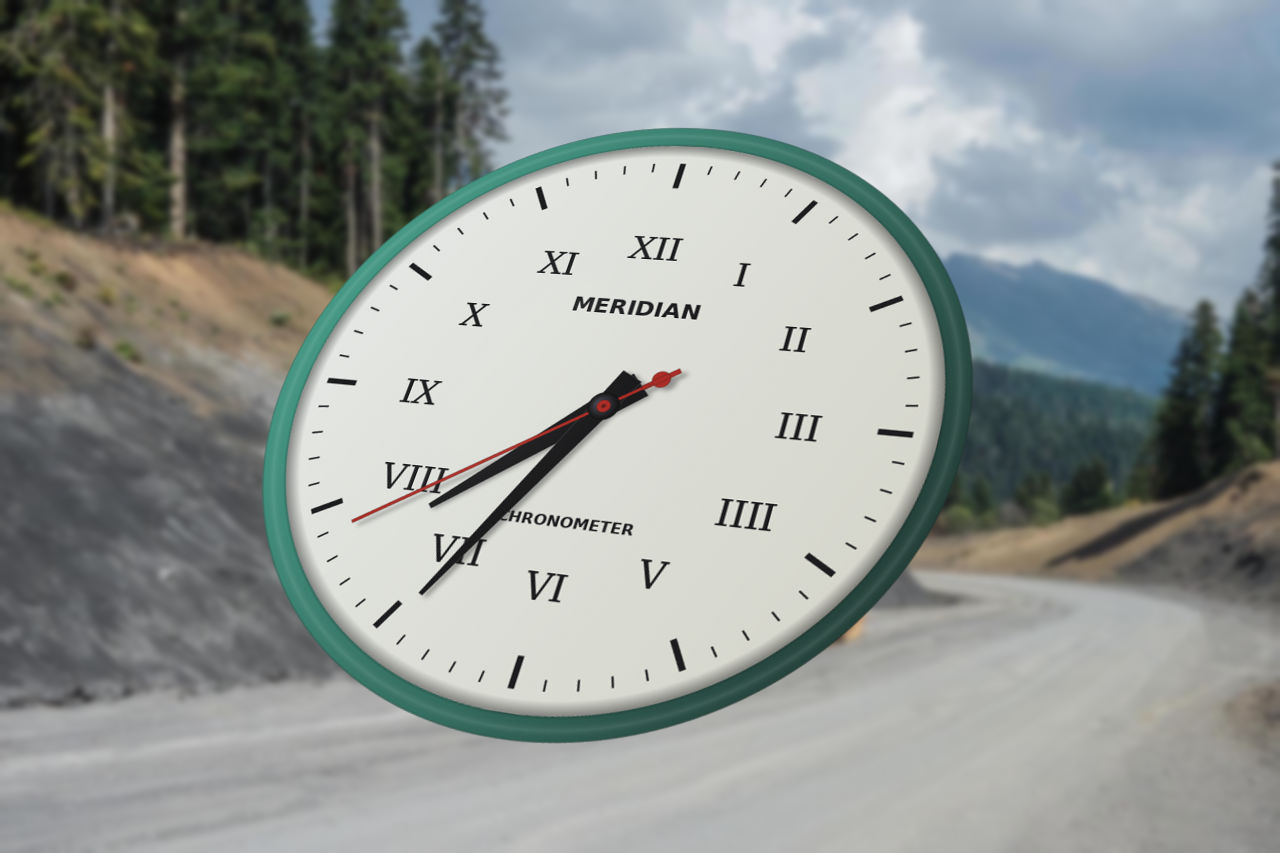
7:34:39
